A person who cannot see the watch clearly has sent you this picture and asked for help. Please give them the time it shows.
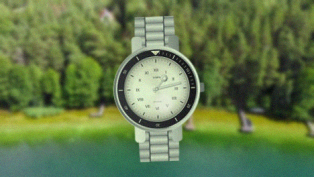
1:13
